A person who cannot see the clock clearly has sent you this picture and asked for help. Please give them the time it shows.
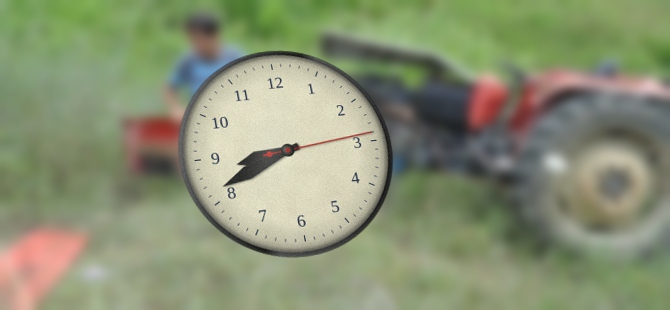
8:41:14
